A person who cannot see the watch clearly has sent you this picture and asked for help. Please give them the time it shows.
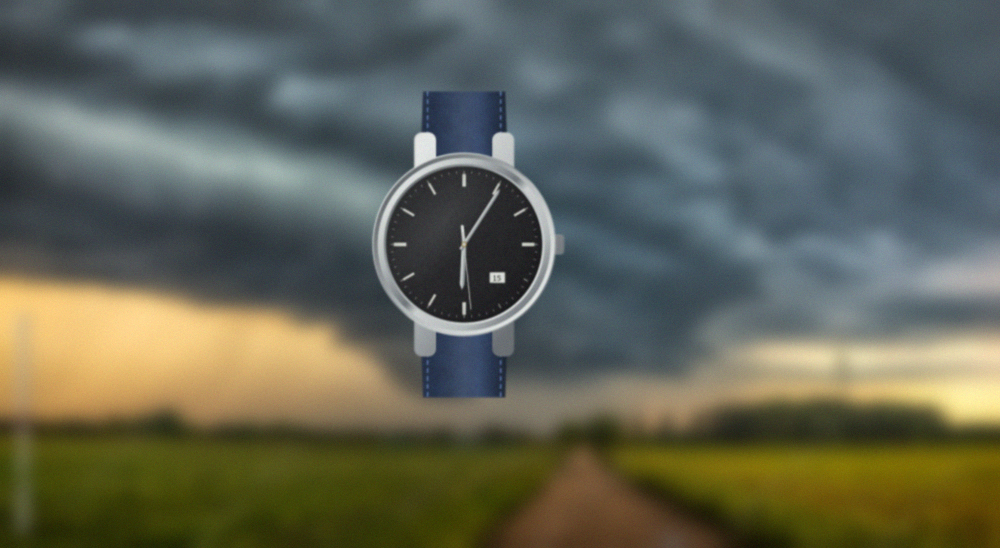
6:05:29
